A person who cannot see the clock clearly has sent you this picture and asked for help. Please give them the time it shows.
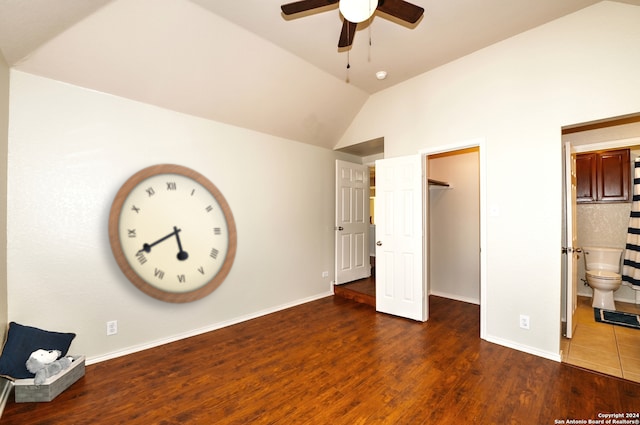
5:41
